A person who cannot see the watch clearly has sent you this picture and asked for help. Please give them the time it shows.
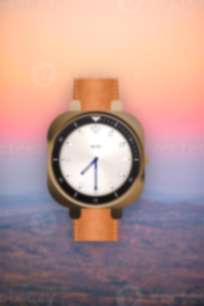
7:30
